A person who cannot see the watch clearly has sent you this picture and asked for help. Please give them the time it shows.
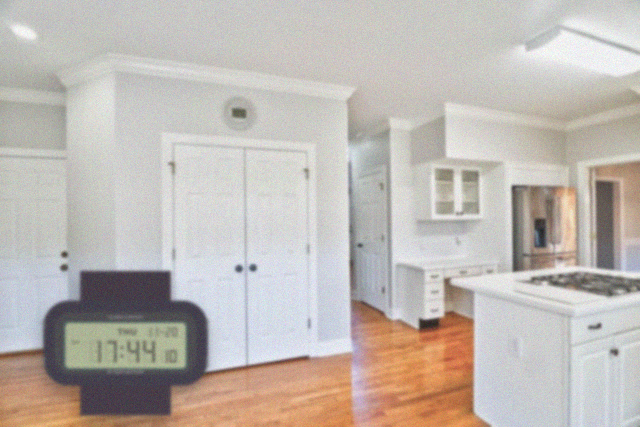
17:44
